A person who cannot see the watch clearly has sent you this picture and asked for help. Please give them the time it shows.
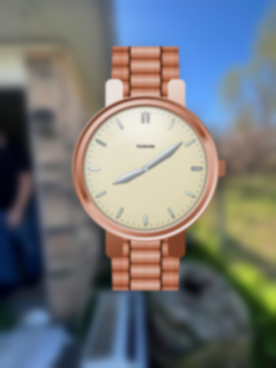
8:09
